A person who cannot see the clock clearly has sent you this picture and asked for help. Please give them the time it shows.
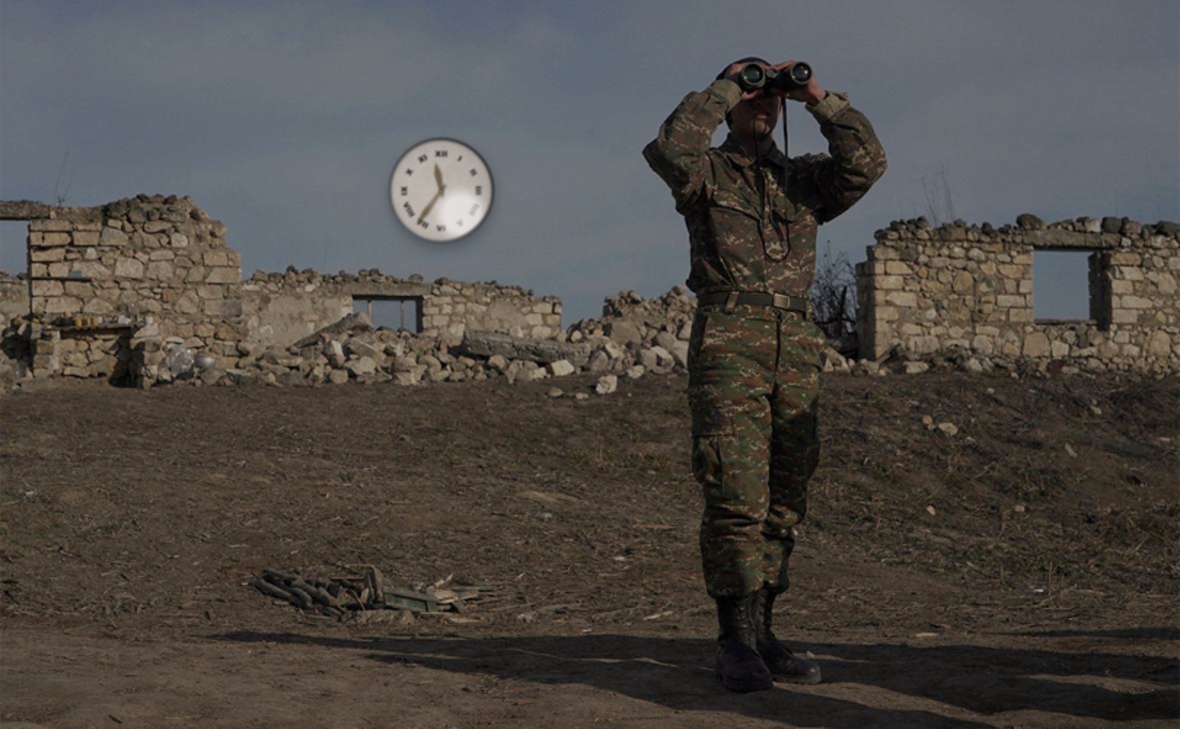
11:36
